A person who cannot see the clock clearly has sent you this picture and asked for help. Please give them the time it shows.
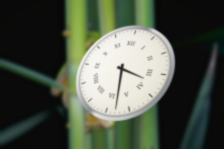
3:28
